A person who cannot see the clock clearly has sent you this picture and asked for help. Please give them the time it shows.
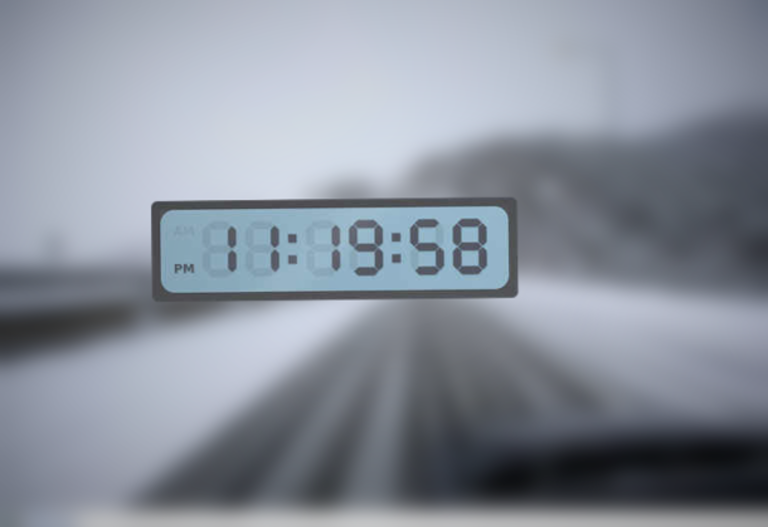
11:19:58
